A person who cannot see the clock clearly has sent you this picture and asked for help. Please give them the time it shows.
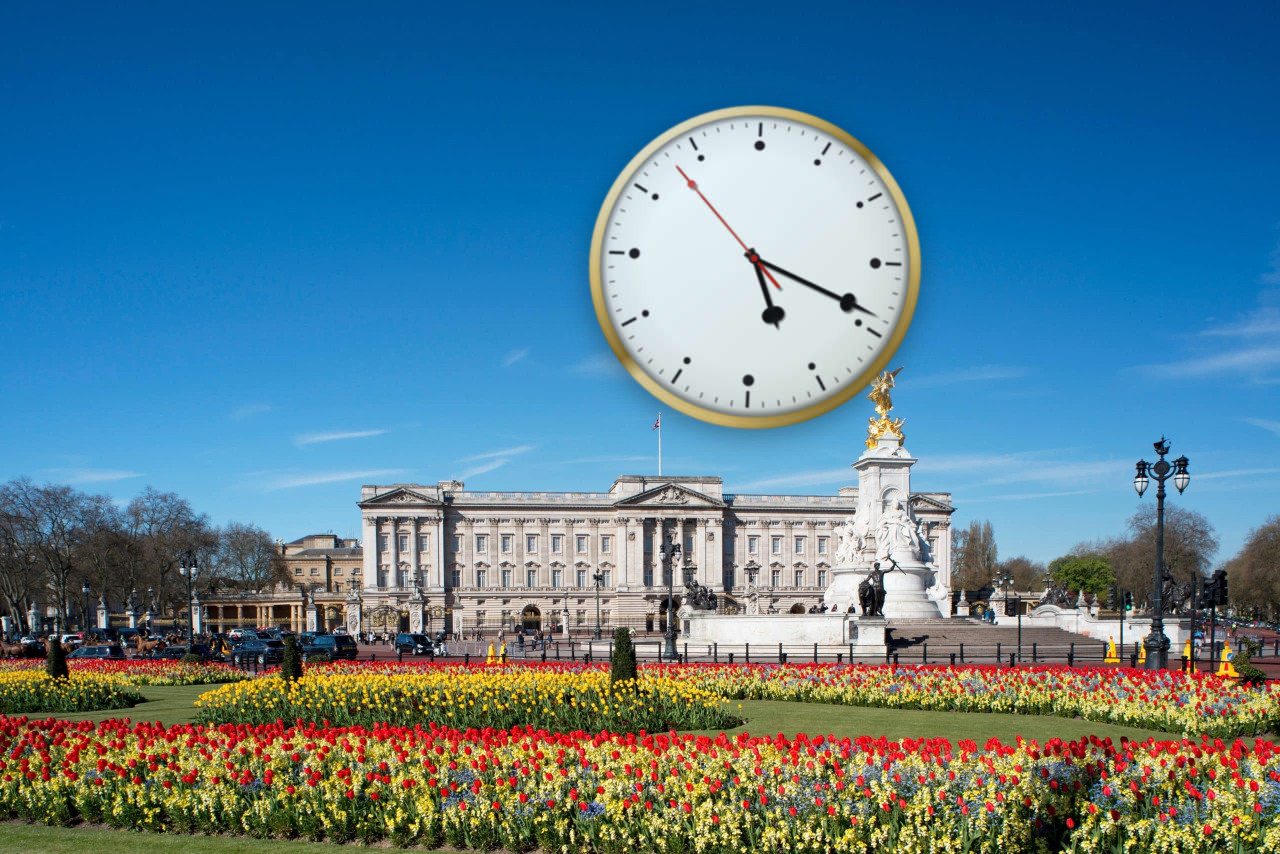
5:18:53
